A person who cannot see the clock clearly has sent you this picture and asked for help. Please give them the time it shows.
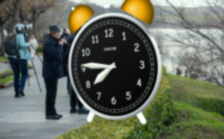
7:46
